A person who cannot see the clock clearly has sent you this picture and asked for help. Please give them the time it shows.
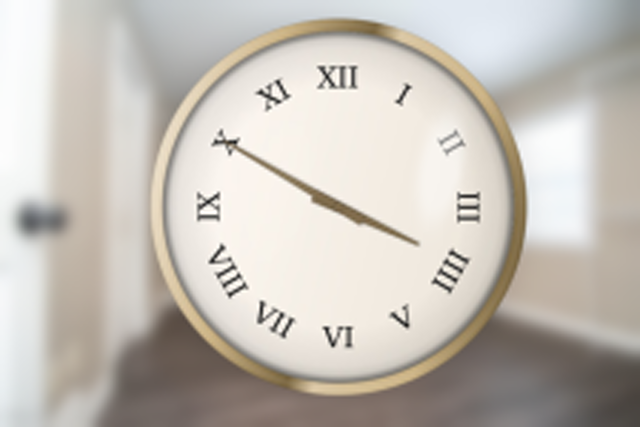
3:50
